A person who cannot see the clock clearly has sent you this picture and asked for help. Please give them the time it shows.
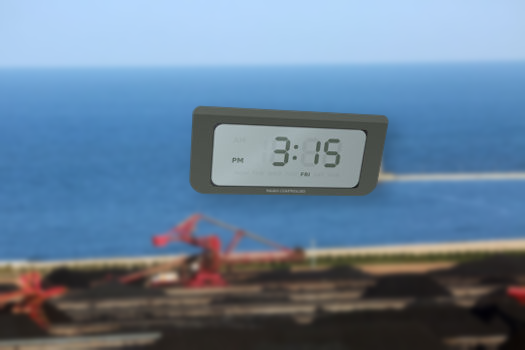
3:15
